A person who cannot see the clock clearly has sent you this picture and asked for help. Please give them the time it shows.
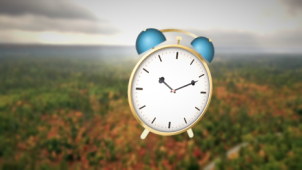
10:11
